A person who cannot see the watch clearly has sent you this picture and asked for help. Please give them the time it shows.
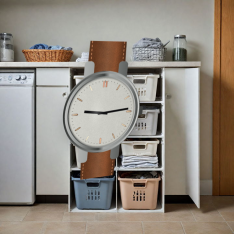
9:14
